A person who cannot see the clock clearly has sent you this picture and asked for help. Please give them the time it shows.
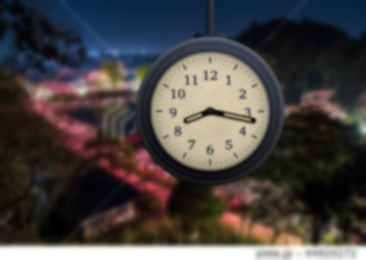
8:17
